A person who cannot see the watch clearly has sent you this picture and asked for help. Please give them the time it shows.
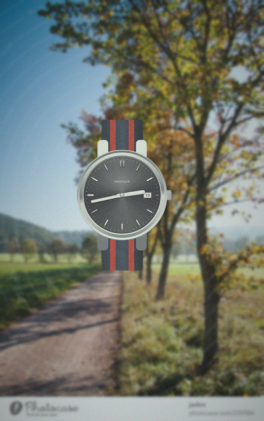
2:43
